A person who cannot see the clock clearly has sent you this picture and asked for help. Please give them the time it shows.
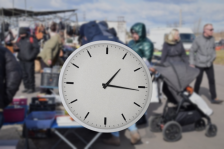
1:16
